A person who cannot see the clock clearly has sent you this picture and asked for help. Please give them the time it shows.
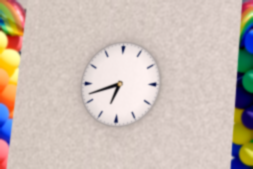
6:42
